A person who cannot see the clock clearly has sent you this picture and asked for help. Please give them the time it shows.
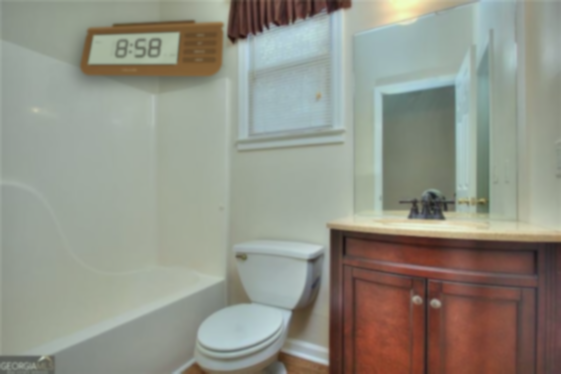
8:58
